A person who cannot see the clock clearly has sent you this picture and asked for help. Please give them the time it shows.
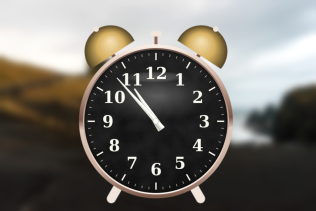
10:53
